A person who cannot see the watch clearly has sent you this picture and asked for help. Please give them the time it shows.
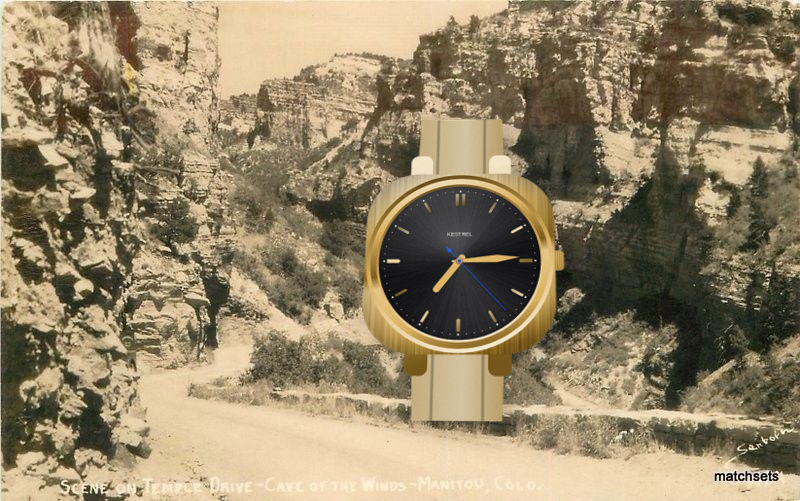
7:14:23
